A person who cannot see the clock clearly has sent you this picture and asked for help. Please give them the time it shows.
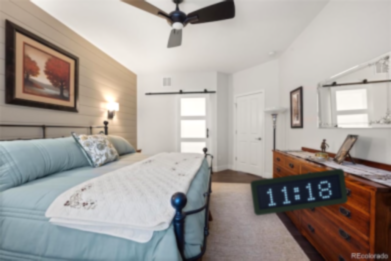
11:18
